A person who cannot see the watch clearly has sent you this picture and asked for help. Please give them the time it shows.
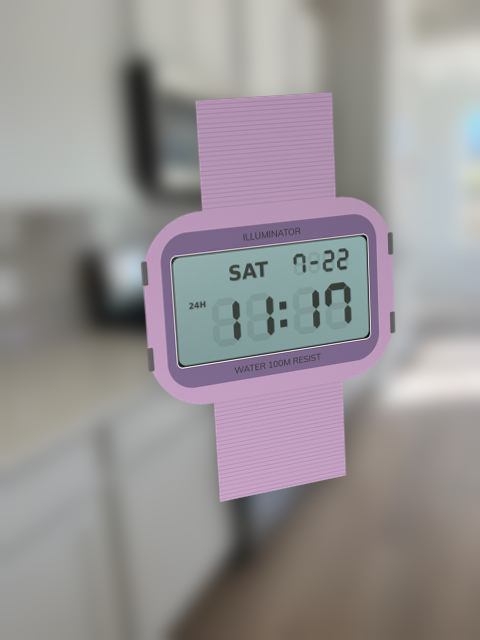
11:17
